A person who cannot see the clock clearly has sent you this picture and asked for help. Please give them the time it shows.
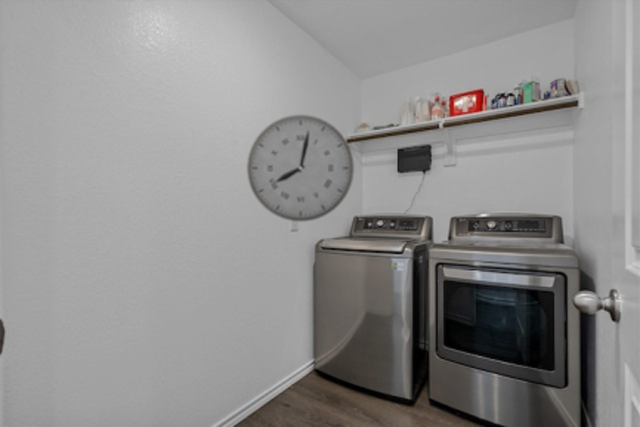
8:02
